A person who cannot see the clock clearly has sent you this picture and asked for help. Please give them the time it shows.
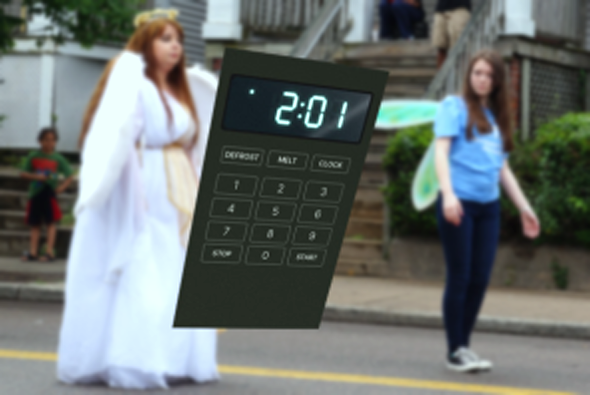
2:01
